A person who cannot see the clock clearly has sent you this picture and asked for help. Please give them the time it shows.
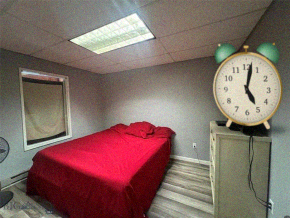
5:02
